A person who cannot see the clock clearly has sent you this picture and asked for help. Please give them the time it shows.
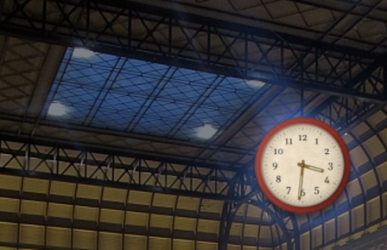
3:31
